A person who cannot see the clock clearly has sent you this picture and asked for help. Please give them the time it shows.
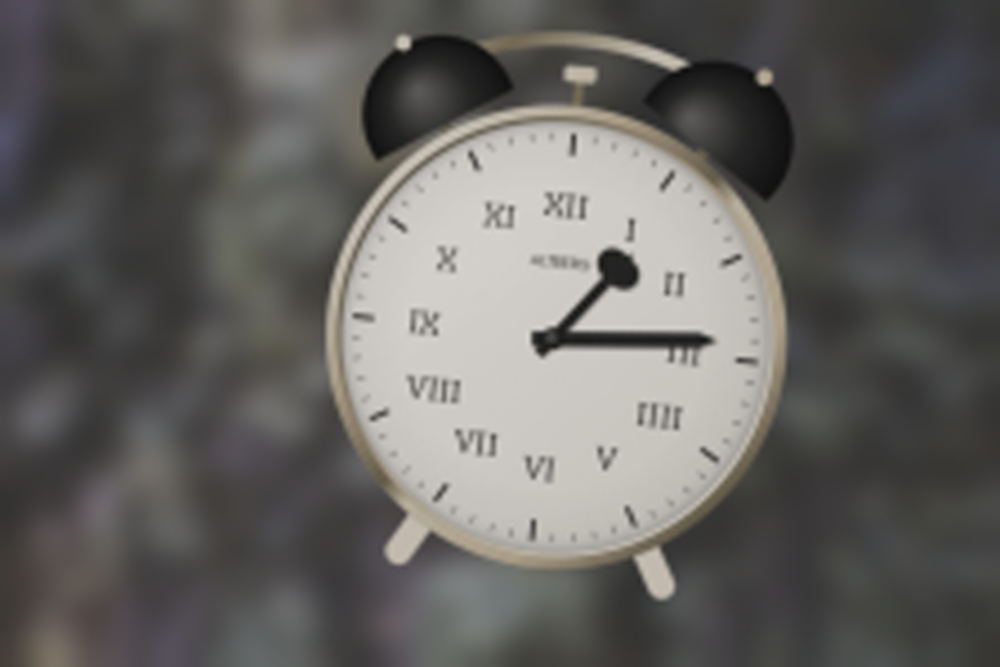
1:14
